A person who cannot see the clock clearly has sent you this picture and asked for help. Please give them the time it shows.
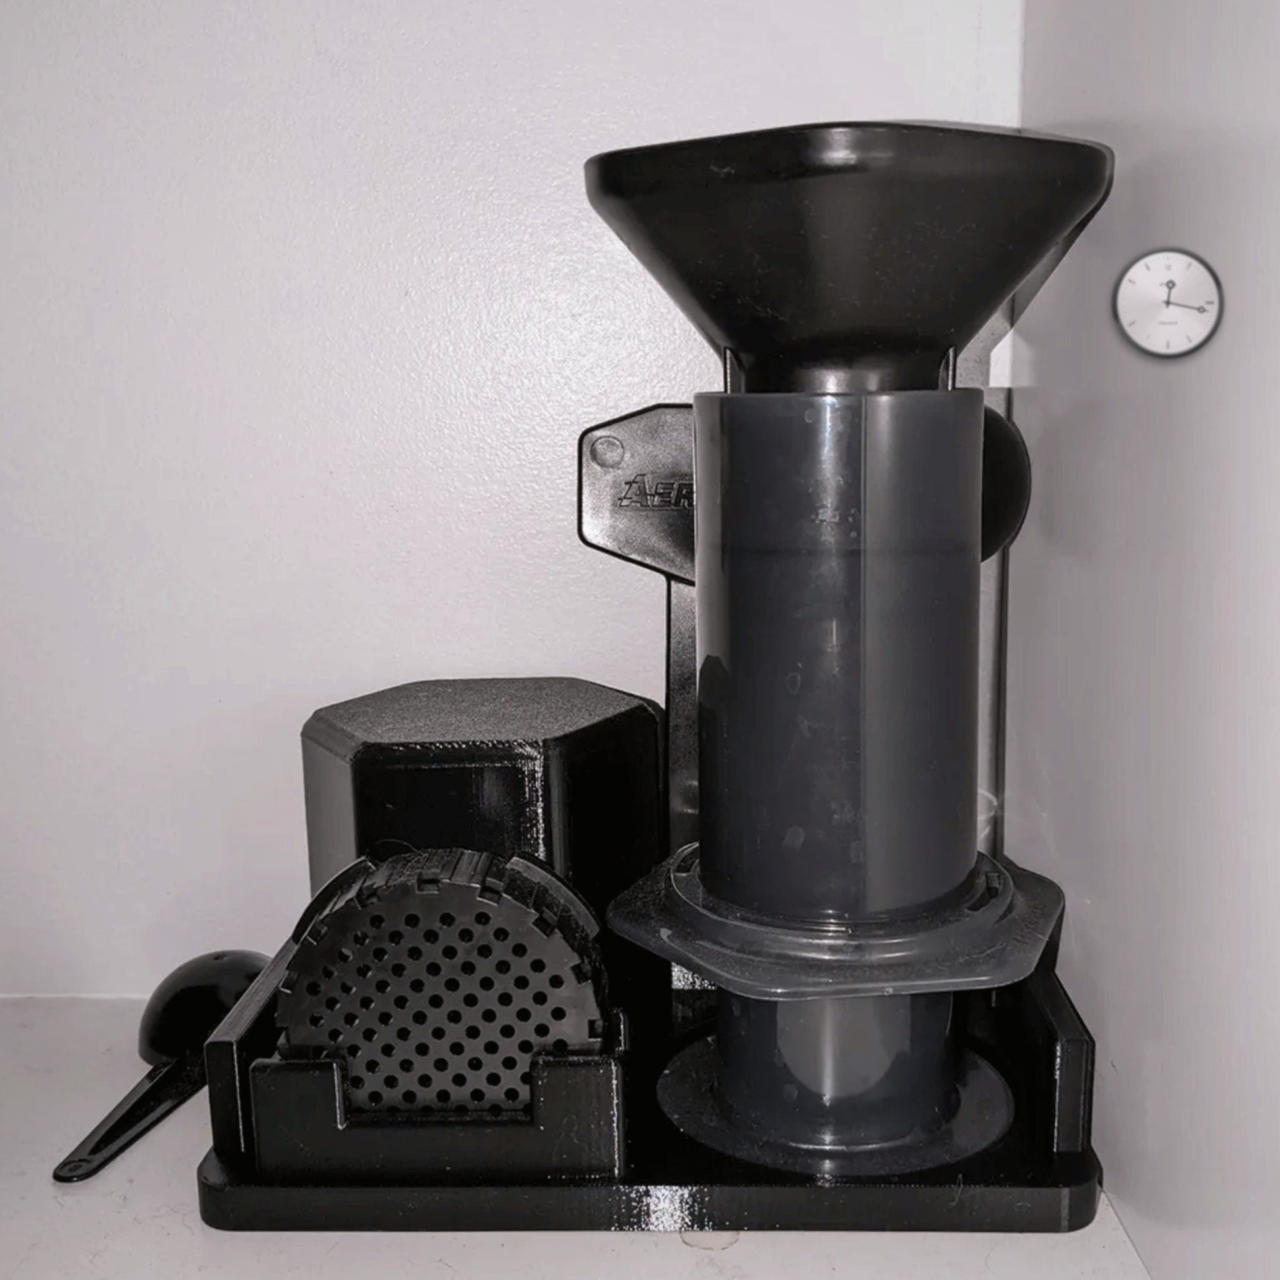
12:17
